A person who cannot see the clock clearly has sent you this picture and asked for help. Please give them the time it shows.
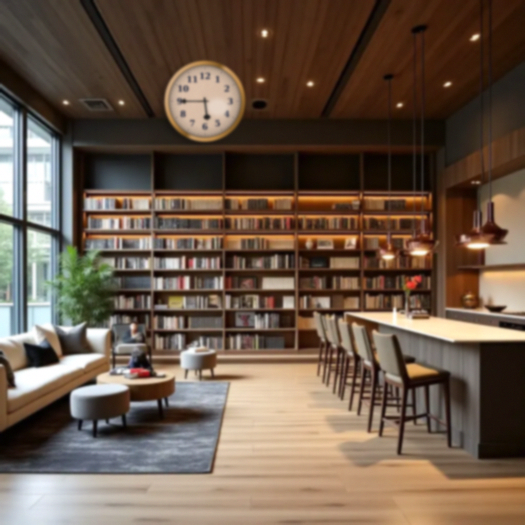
5:45
